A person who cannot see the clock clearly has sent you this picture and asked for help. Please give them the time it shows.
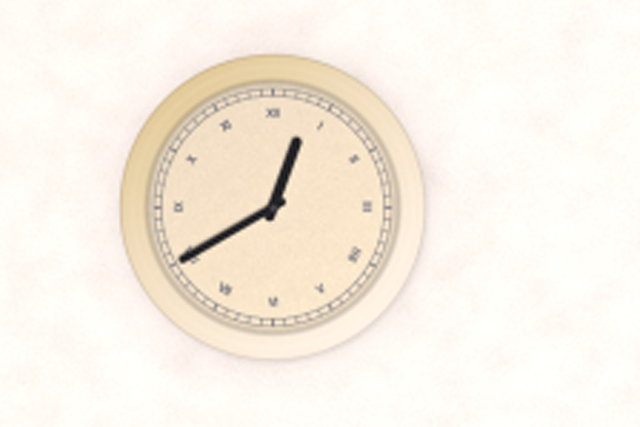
12:40
